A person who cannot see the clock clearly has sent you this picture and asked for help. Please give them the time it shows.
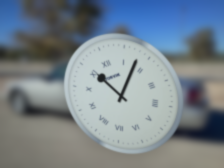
11:08
